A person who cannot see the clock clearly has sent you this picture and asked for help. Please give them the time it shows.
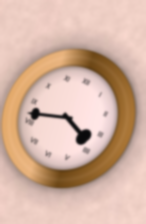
3:42
